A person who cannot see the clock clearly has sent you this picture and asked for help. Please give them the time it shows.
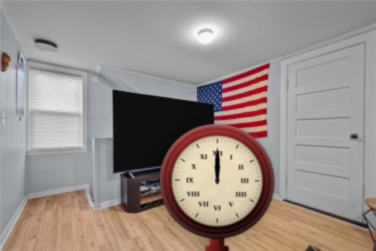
12:00
